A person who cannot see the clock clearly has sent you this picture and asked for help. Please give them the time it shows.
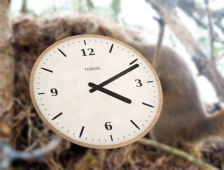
4:11
